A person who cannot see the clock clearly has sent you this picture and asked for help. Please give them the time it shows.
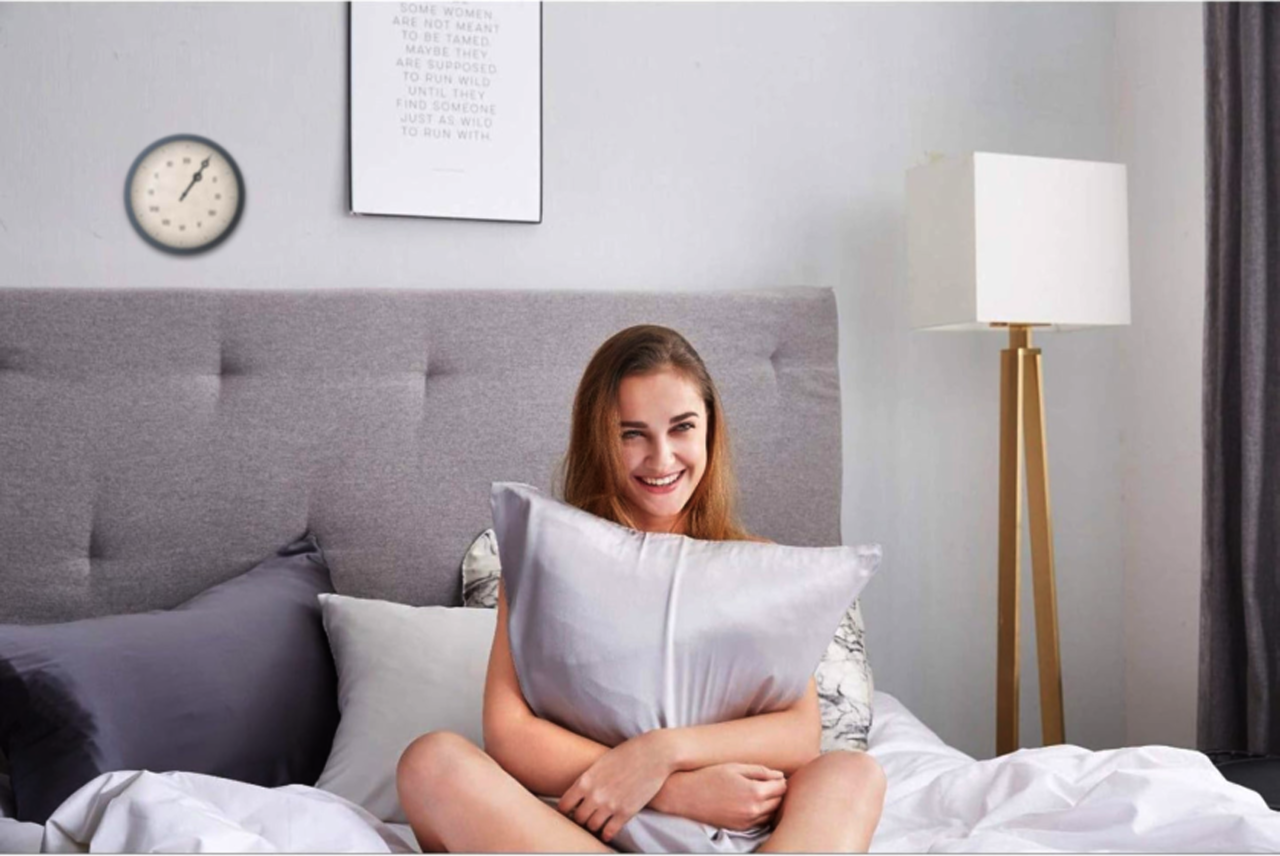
1:05
